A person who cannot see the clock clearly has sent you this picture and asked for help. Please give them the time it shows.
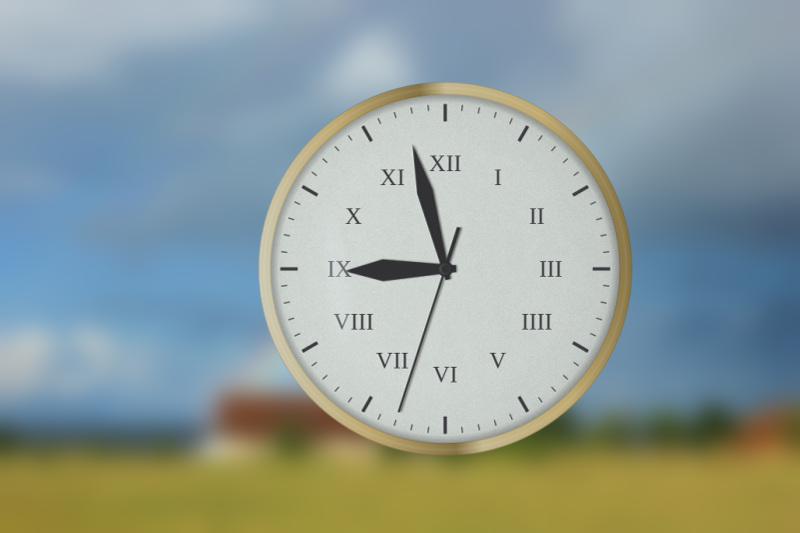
8:57:33
